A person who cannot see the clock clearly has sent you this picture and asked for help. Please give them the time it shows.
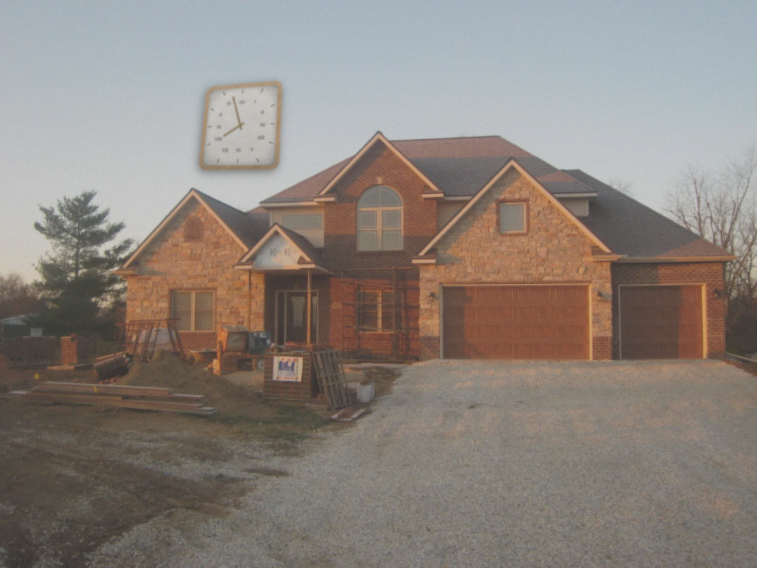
7:57
